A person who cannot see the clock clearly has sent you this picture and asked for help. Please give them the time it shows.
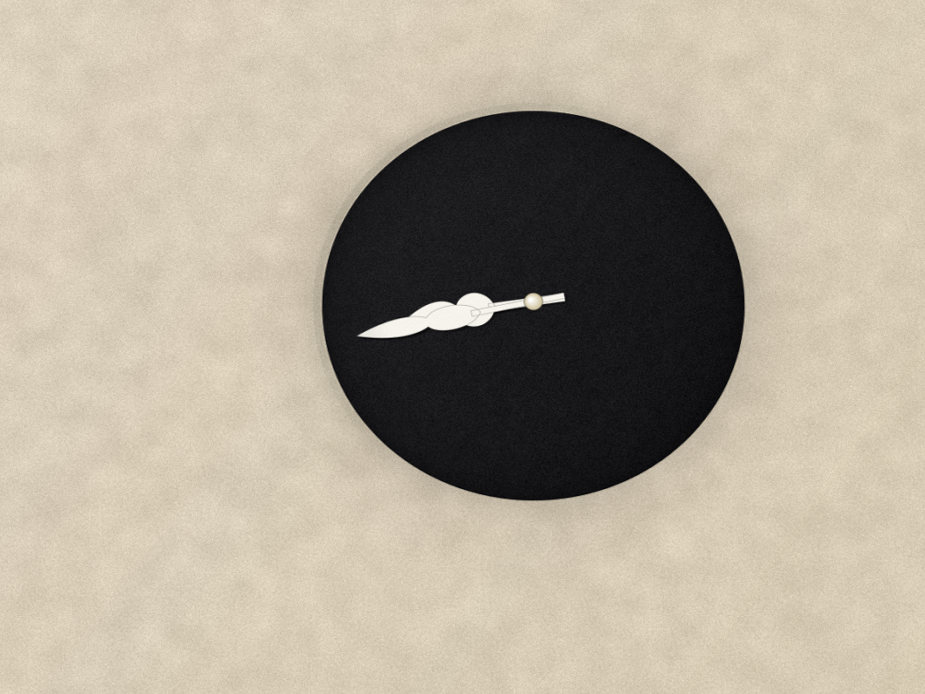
8:43
